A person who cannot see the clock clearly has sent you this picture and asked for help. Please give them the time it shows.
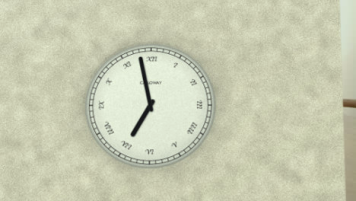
6:58
